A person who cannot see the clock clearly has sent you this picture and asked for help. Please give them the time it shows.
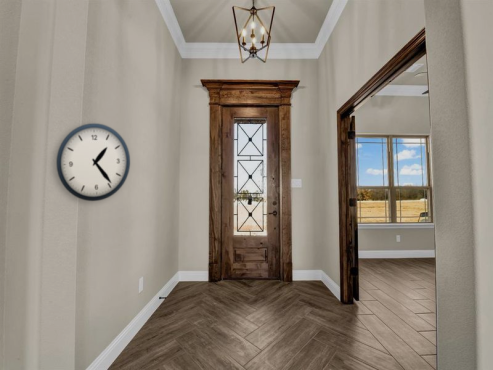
1:24
